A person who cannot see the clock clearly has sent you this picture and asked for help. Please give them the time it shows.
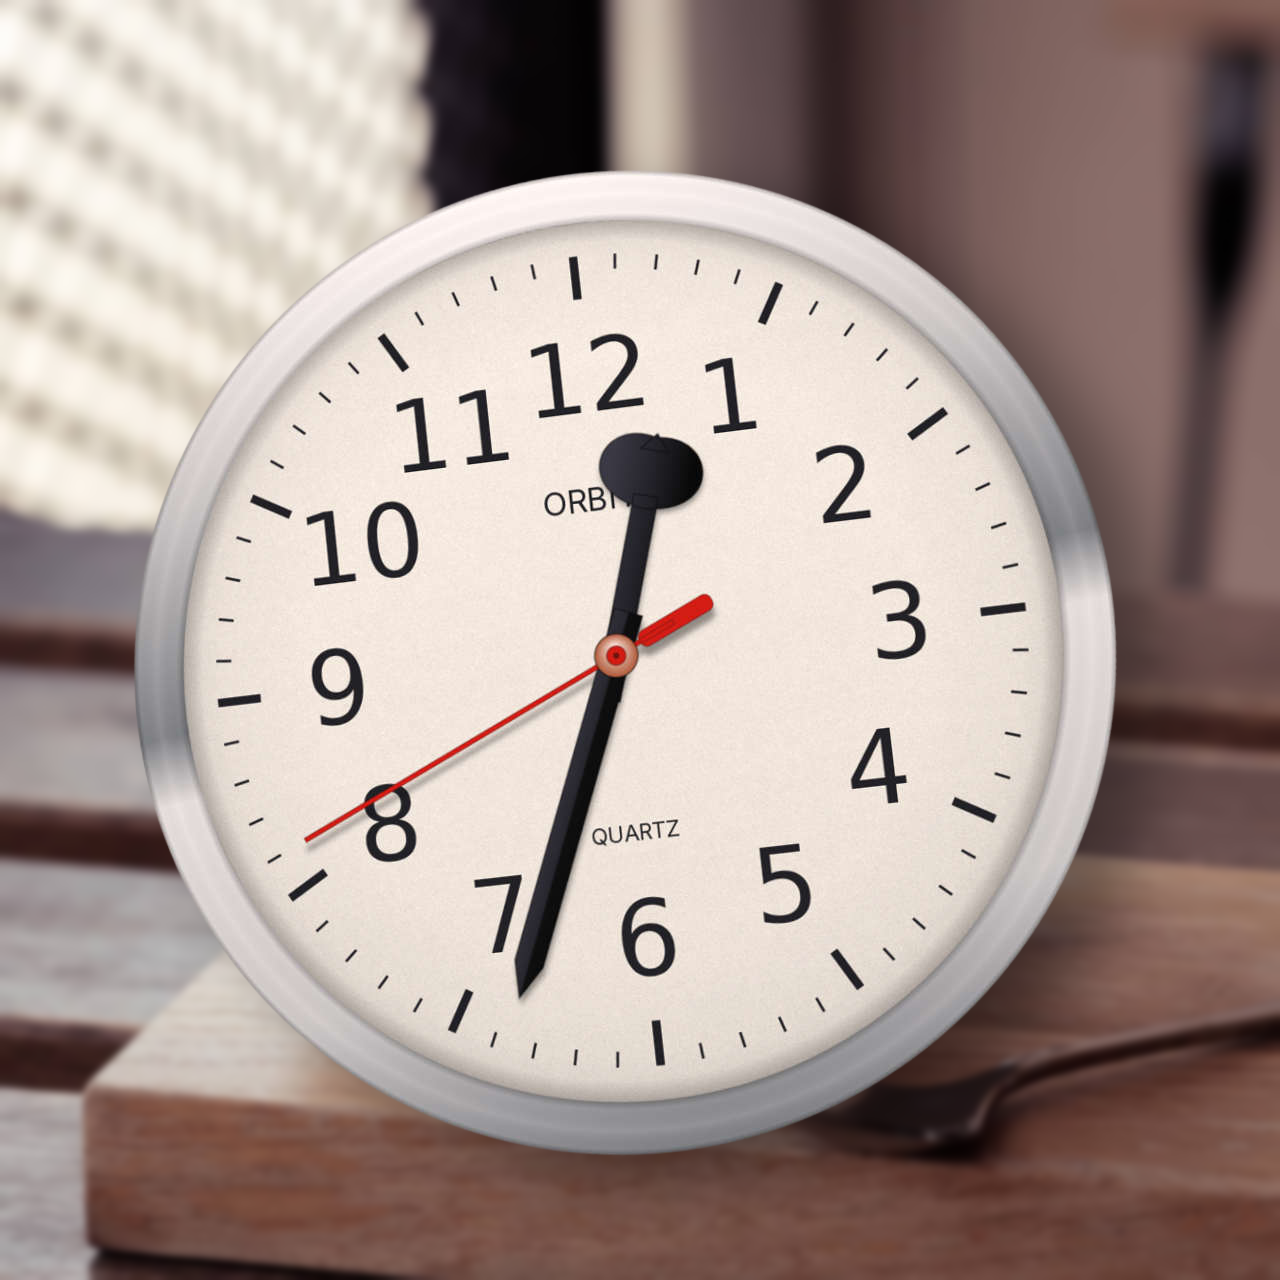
12:33:41
